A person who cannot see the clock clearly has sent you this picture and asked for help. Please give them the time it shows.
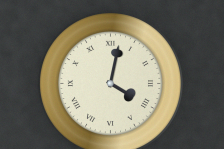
4:02
